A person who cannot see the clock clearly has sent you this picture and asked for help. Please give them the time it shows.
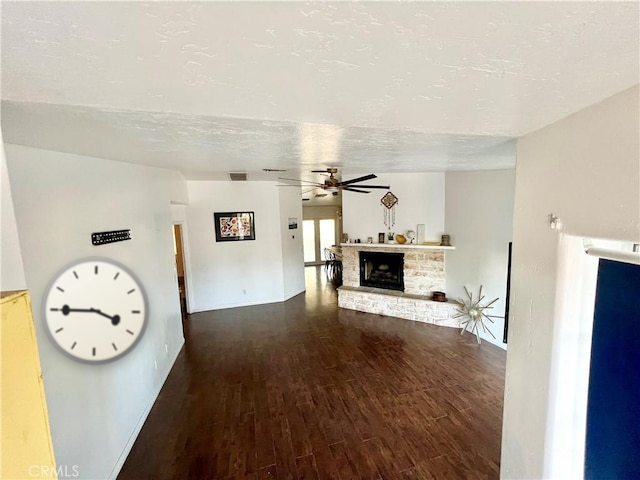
3:45
